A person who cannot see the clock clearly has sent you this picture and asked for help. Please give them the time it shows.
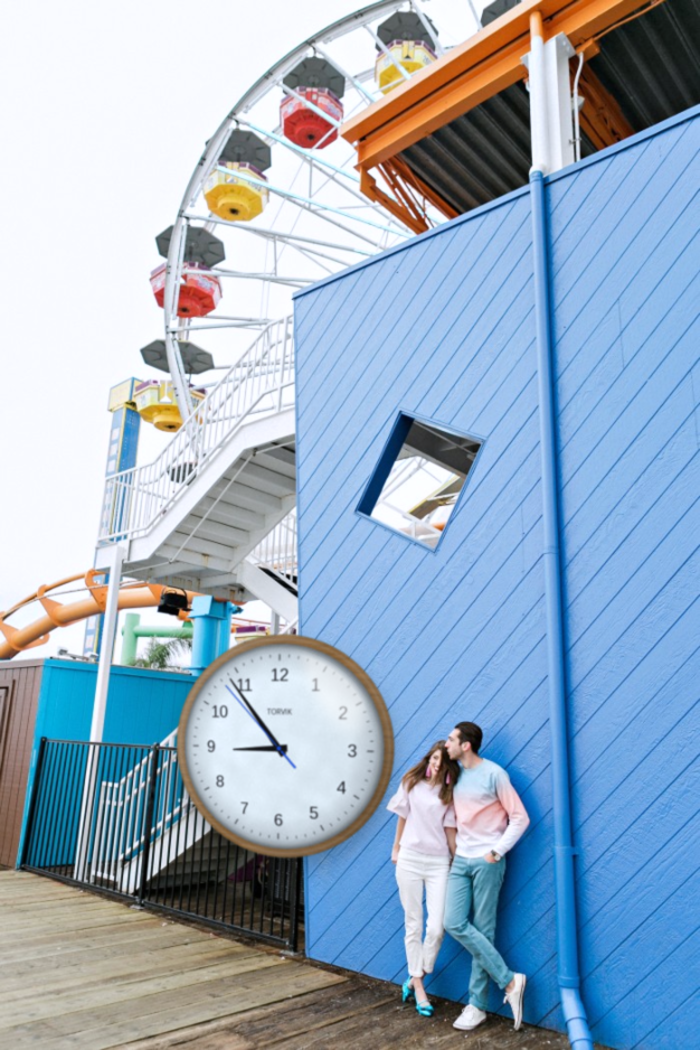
8:53:53
